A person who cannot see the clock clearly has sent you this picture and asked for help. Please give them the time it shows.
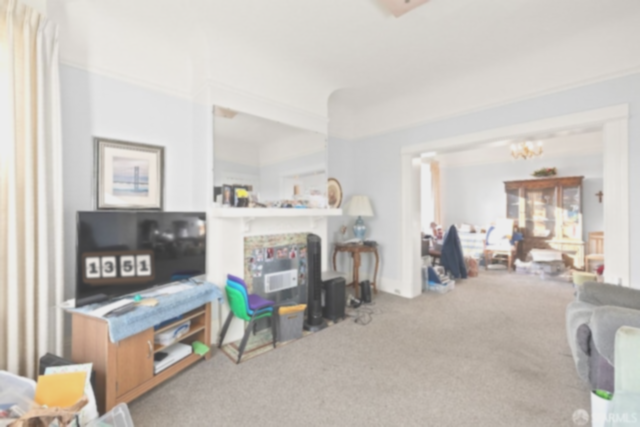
13:51
